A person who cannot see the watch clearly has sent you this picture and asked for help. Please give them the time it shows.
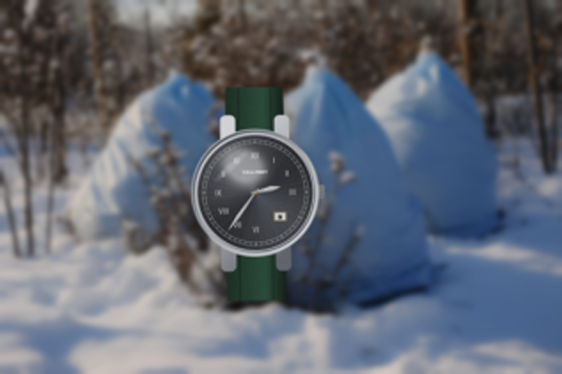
2:36
